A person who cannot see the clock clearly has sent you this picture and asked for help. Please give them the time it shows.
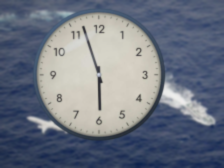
5:57
